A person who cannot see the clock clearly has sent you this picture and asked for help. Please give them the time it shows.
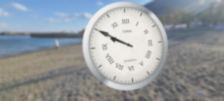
9:50
